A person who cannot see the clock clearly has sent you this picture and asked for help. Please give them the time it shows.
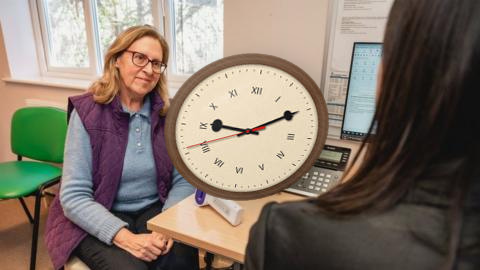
9:09:41
